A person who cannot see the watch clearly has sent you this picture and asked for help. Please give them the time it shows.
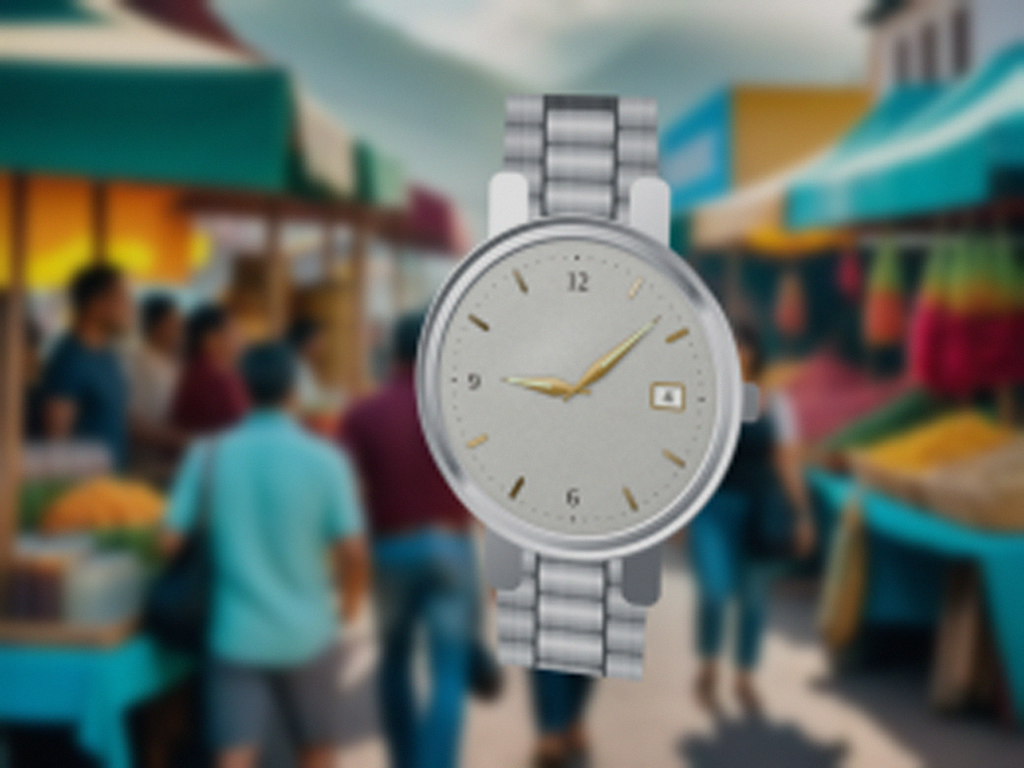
9:08
